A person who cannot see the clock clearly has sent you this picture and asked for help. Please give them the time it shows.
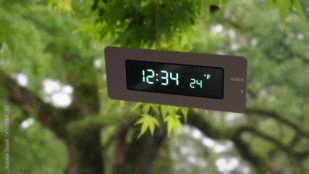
12:34
